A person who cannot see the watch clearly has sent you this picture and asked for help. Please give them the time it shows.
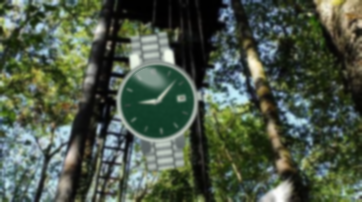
9:08
